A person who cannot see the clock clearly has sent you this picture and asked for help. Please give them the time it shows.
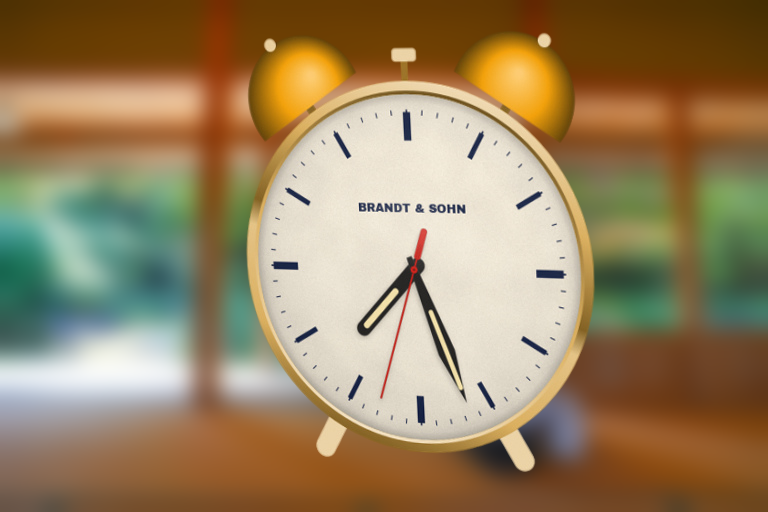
7:26:33
